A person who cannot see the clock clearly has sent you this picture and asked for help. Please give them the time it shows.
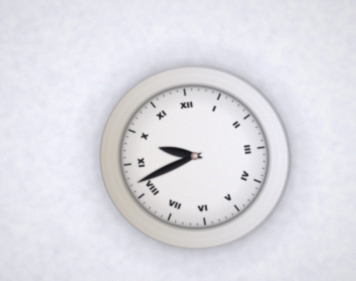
9:42
